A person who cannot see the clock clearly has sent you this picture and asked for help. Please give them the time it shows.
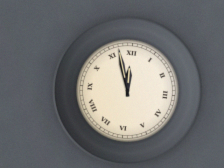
11:57
